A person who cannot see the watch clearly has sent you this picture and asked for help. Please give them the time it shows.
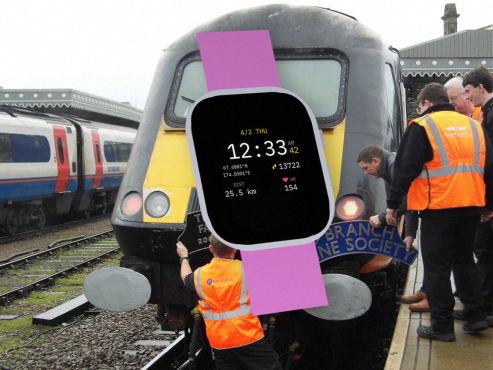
12:33:42
